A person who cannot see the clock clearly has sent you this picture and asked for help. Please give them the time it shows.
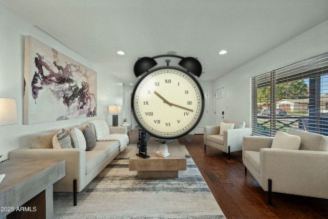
10:18
